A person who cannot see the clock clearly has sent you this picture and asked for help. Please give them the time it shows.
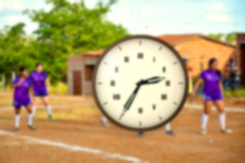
2:35
